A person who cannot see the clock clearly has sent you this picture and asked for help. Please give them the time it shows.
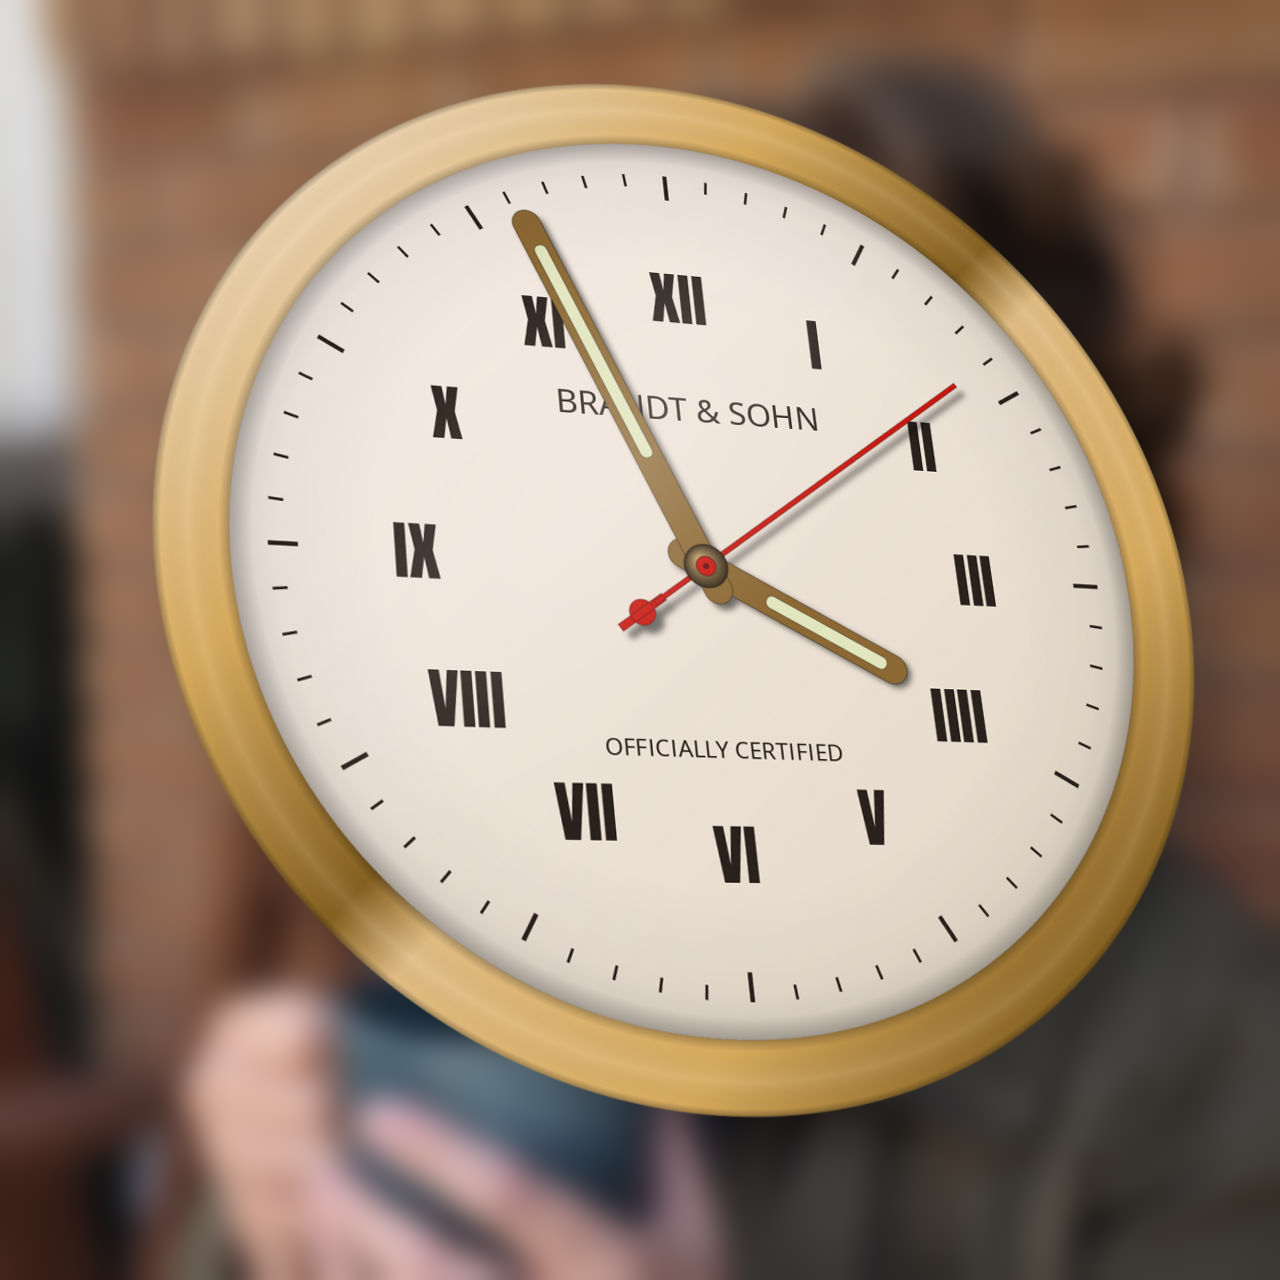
3:56:09
